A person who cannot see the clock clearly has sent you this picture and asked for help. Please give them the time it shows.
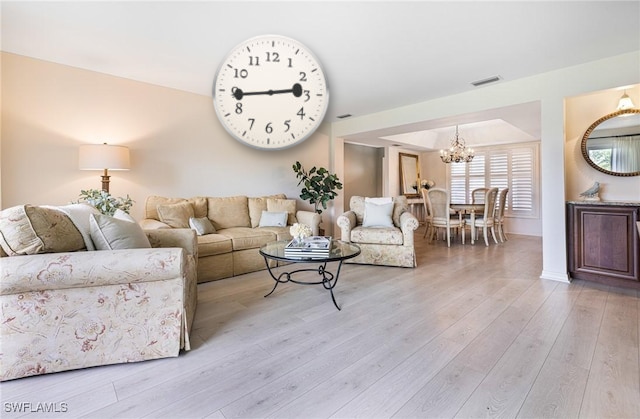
2:44
